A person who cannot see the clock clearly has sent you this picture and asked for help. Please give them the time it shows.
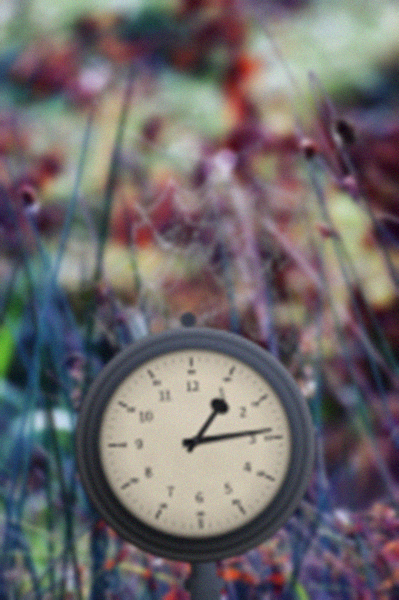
1:14
